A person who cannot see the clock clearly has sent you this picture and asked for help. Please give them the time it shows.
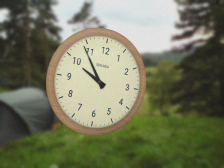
9:54
